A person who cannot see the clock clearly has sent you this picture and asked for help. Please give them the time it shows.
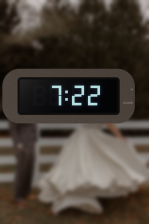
7:22
